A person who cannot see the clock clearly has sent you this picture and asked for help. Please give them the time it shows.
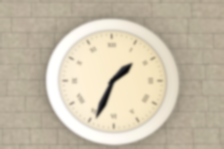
1:34
